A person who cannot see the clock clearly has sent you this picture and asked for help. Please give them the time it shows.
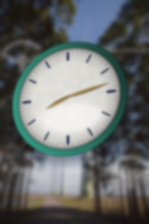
8:13
